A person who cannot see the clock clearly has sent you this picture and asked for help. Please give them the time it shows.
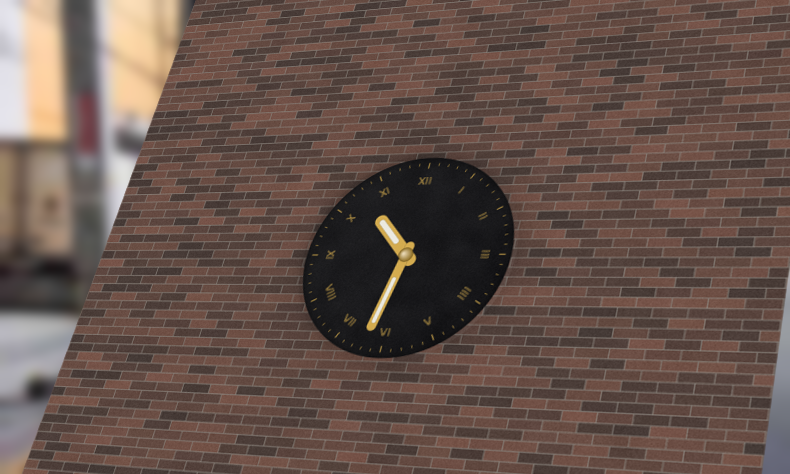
10:32
